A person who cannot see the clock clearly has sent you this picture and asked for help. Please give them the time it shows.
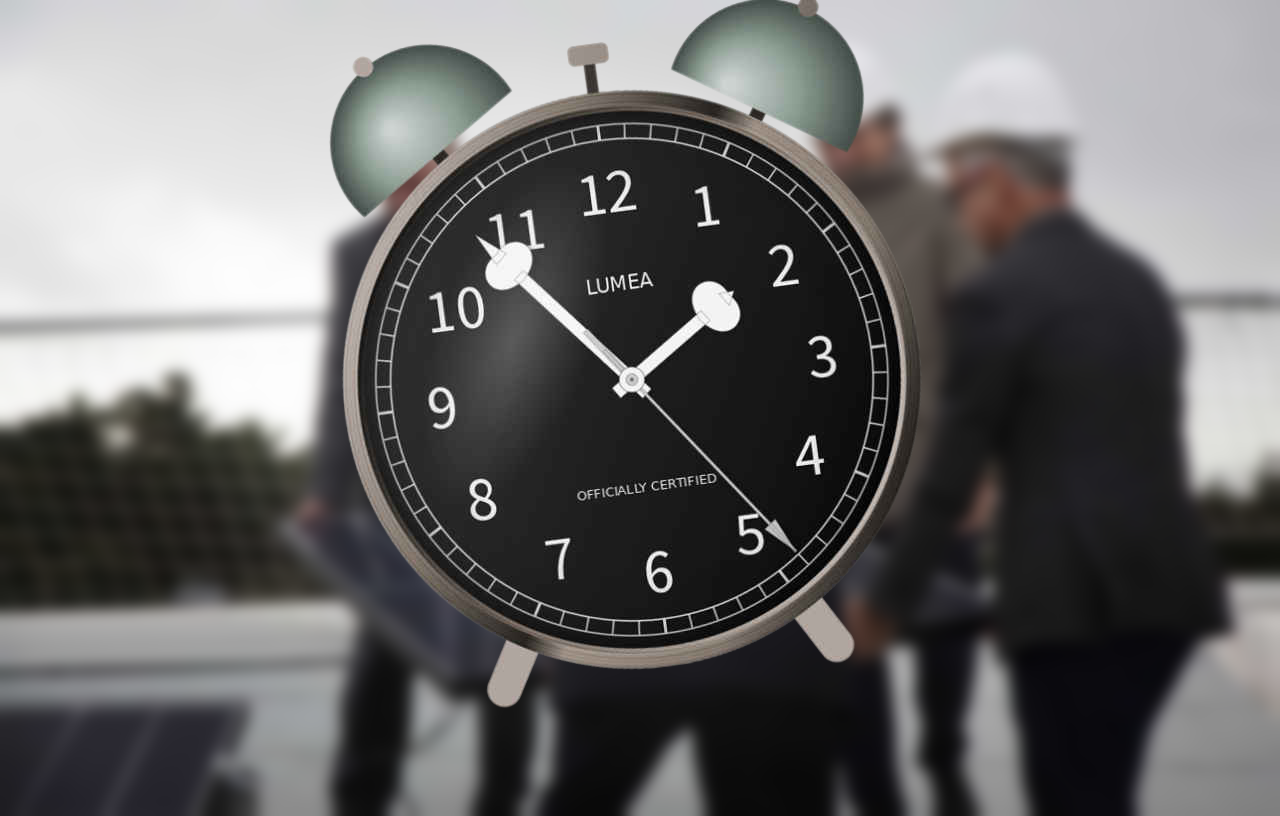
1:53:24
